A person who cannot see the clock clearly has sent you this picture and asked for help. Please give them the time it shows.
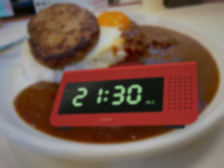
21:30
